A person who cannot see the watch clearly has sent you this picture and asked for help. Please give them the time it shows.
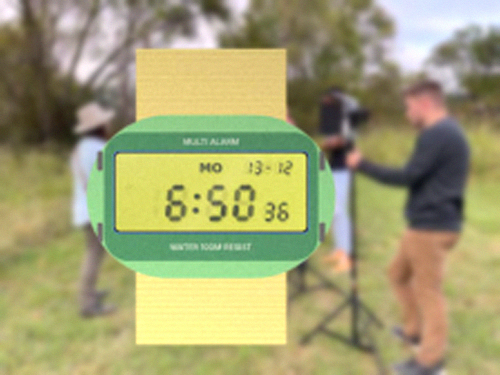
6:50:36
